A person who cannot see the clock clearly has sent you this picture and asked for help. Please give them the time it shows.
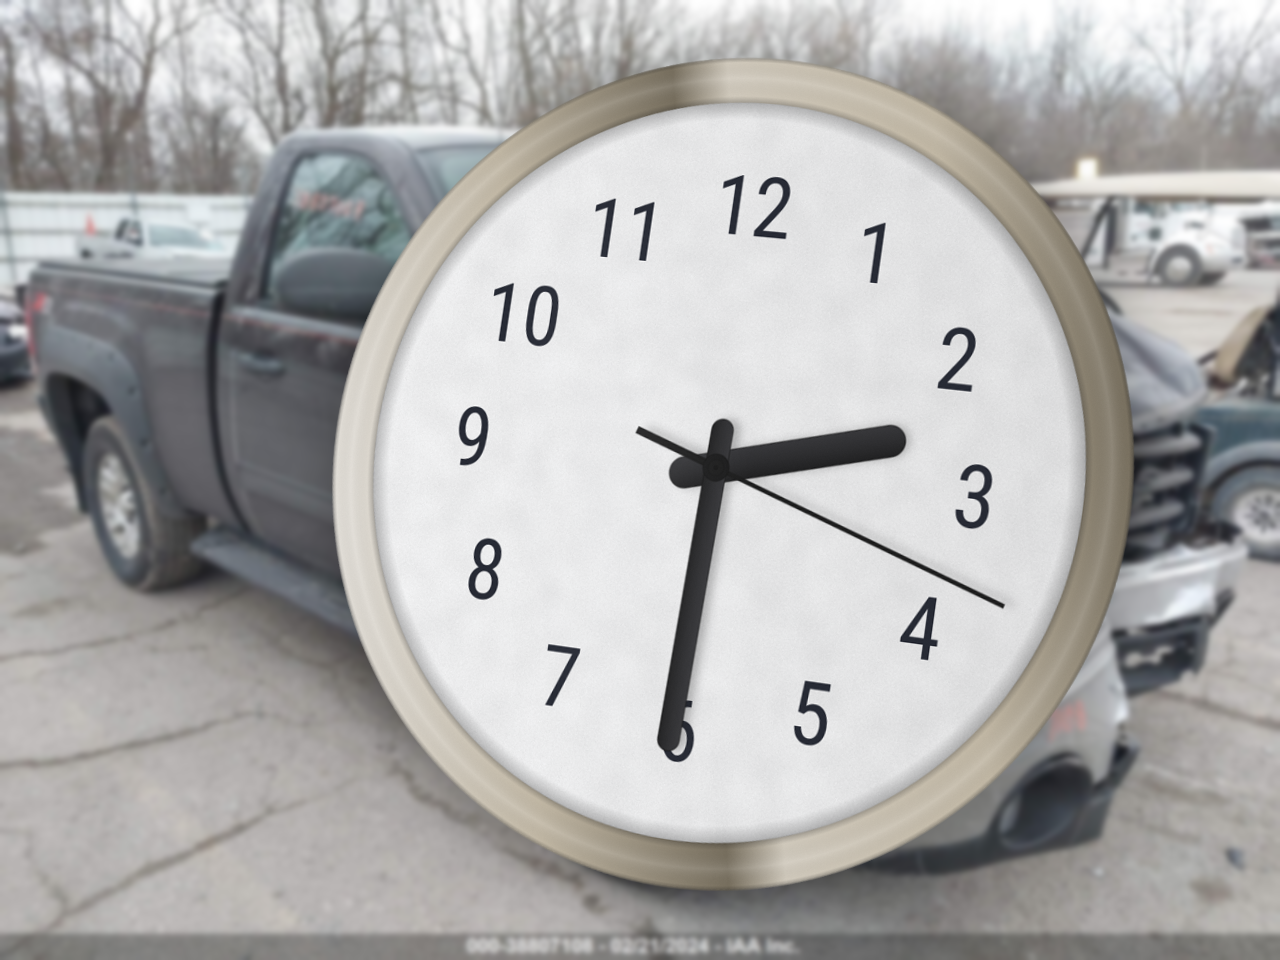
2:30:18
